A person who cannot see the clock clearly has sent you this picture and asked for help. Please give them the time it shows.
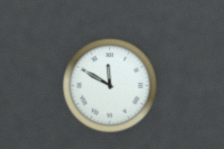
11:50
